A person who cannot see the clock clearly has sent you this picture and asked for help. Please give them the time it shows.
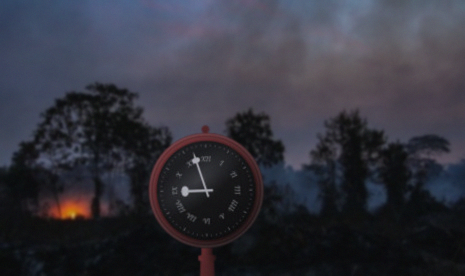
8:57
